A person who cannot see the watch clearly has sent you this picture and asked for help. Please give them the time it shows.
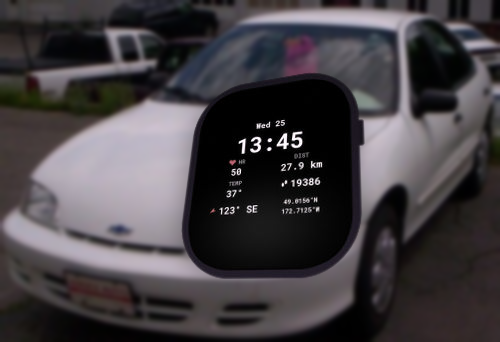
13:45
